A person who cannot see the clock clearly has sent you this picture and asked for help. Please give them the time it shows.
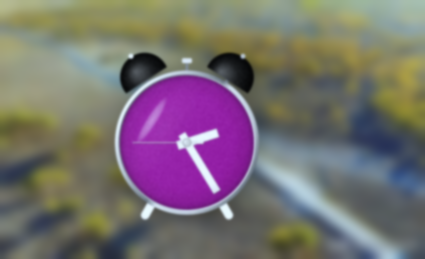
2:24:45
